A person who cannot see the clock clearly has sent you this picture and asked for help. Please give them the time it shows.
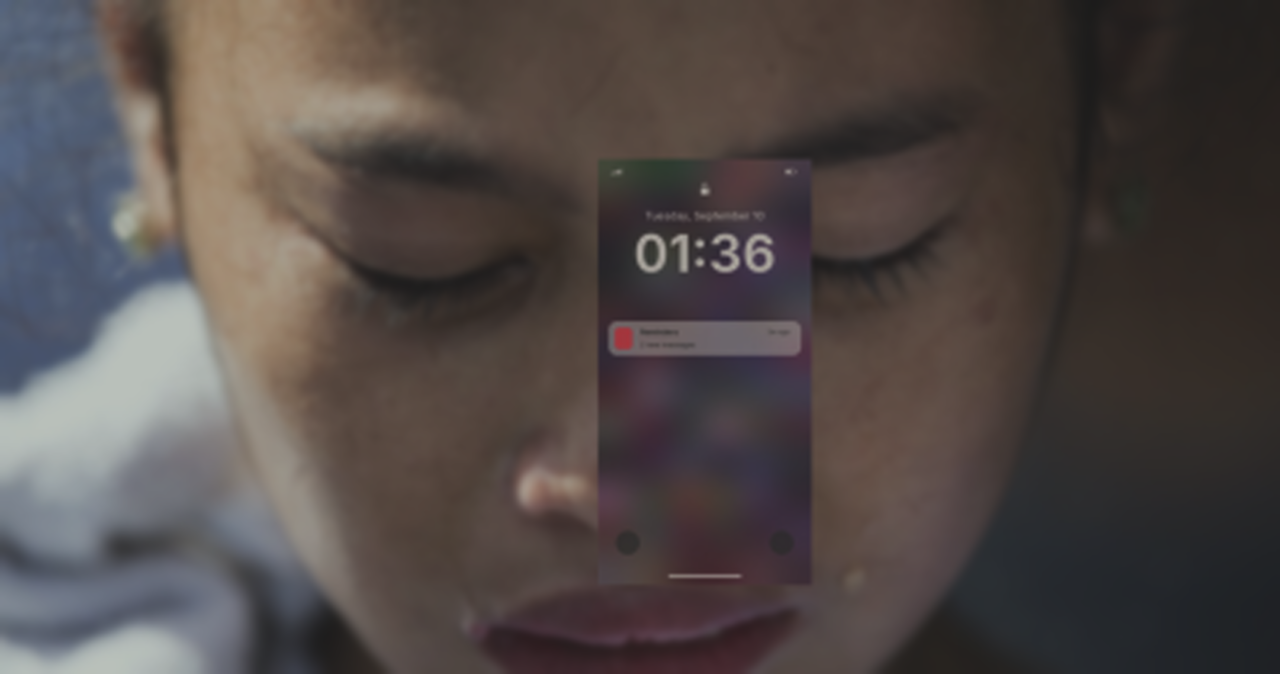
1:36
